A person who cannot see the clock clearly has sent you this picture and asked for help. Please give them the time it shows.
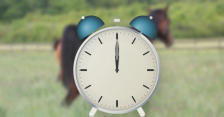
12:00
